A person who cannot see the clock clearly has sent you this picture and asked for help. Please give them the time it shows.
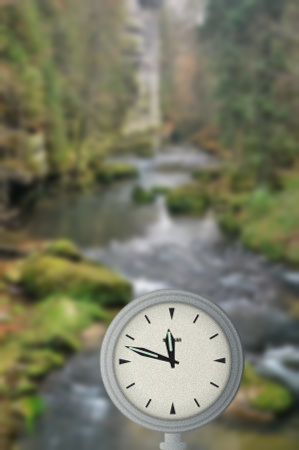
11:48
